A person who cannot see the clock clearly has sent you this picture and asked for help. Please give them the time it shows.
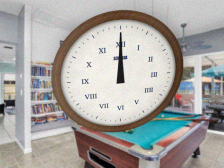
12:00
